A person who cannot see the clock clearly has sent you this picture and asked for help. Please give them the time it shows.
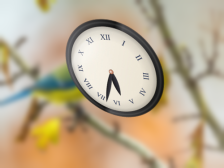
5:33
